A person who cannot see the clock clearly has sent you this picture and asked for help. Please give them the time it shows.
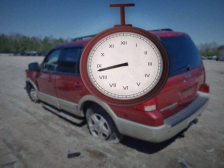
8:43
